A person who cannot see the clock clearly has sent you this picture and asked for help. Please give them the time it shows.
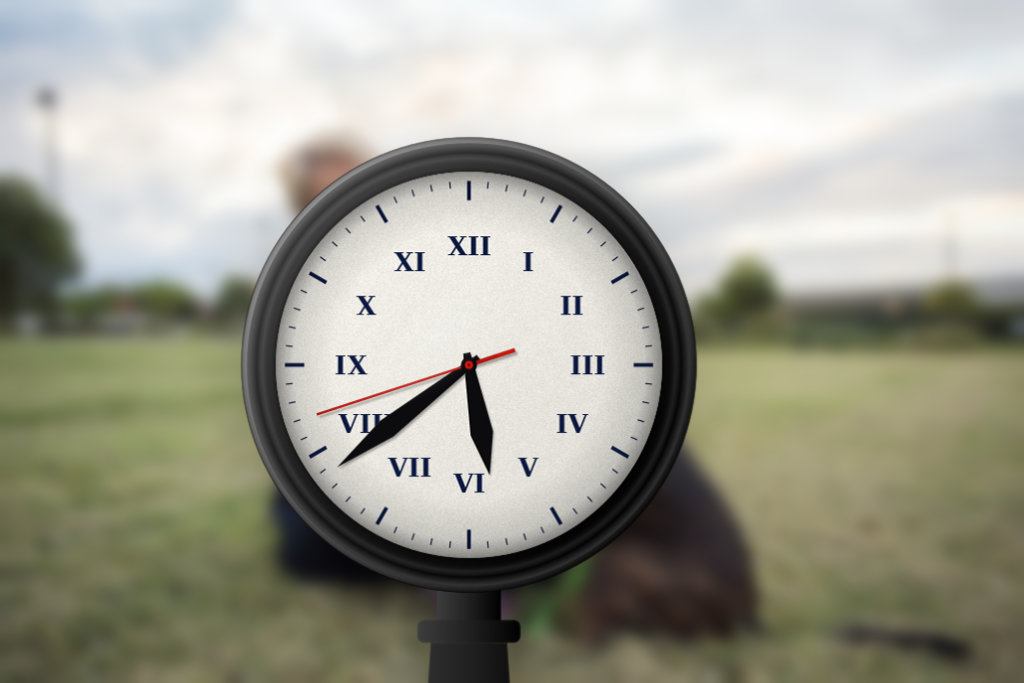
5:38:42
